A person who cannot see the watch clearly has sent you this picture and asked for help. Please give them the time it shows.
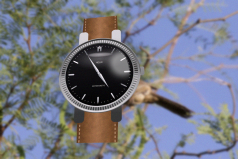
4:55
